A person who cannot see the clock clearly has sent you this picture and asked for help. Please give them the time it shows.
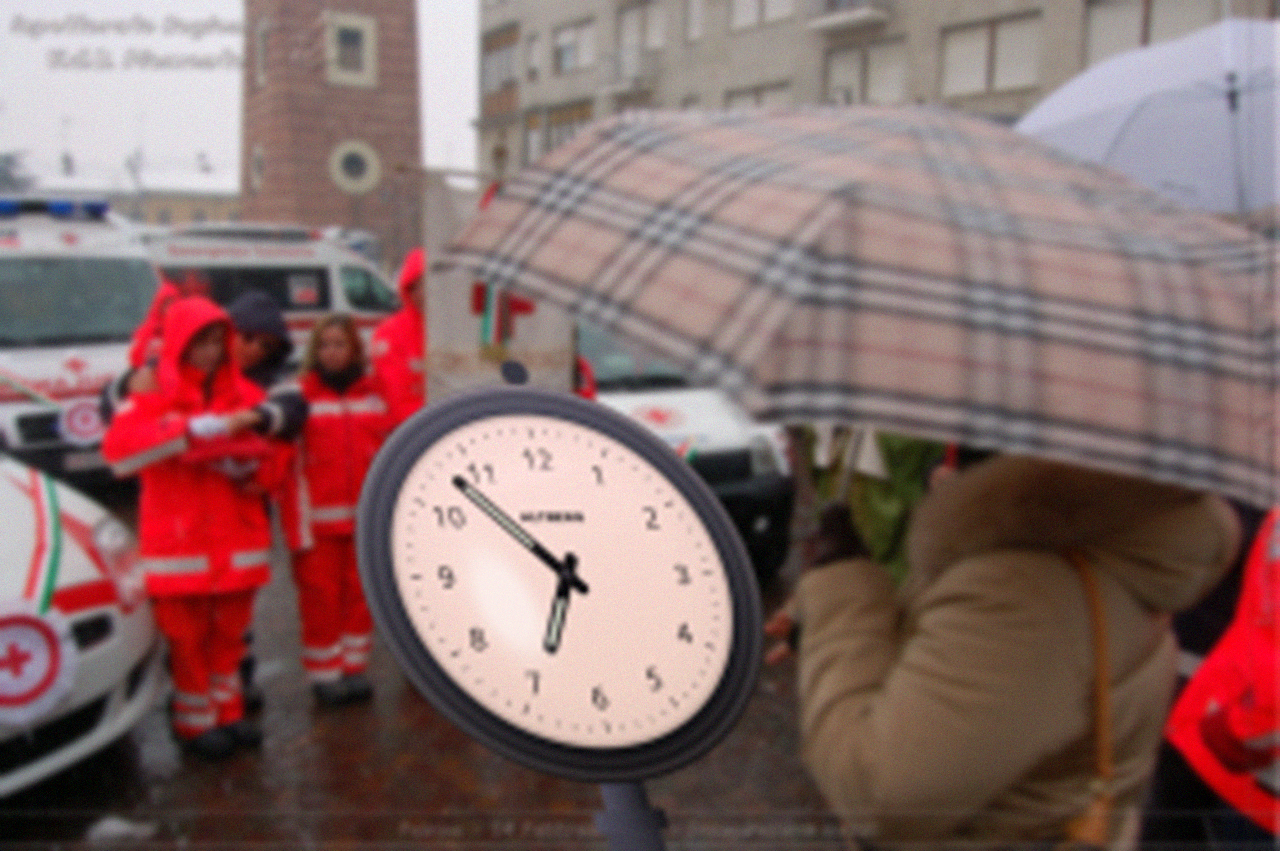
6:53
